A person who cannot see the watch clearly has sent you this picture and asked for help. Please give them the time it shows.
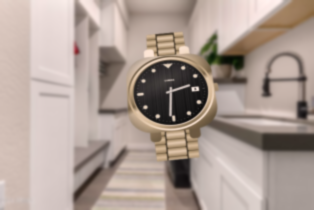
2:31
